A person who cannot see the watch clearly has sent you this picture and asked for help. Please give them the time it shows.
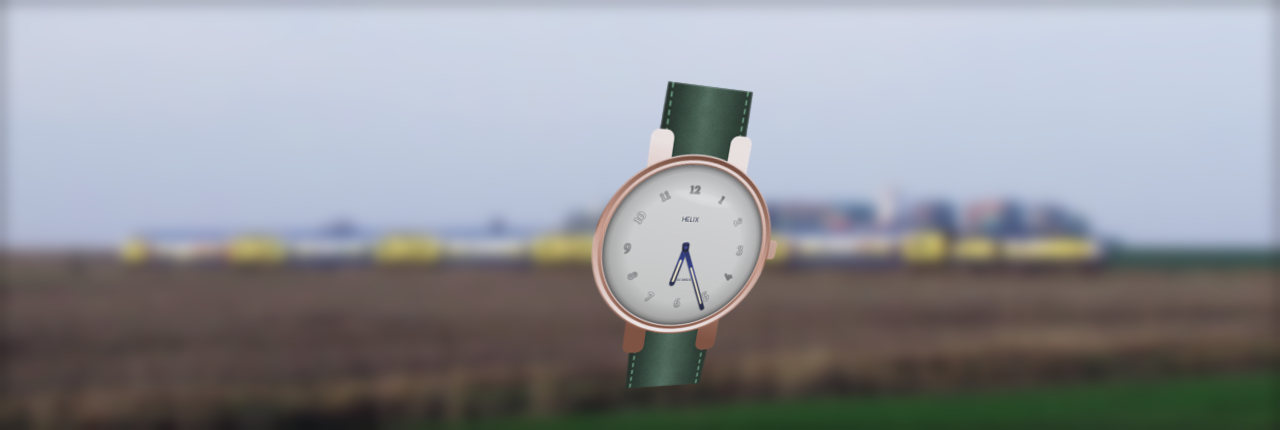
6:26
